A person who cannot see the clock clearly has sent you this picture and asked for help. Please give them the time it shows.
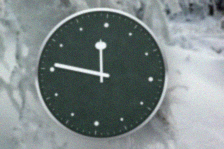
11:46
